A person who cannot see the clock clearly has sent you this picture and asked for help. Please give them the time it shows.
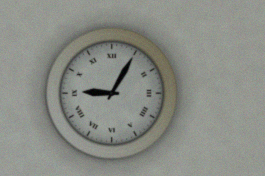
9:05
